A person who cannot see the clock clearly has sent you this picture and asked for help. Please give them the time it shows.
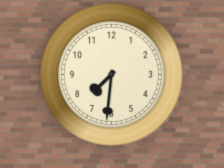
7:31
